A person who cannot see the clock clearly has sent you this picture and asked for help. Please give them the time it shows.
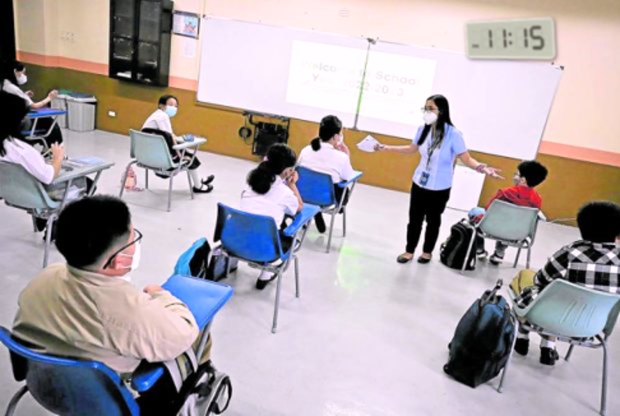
11:15
